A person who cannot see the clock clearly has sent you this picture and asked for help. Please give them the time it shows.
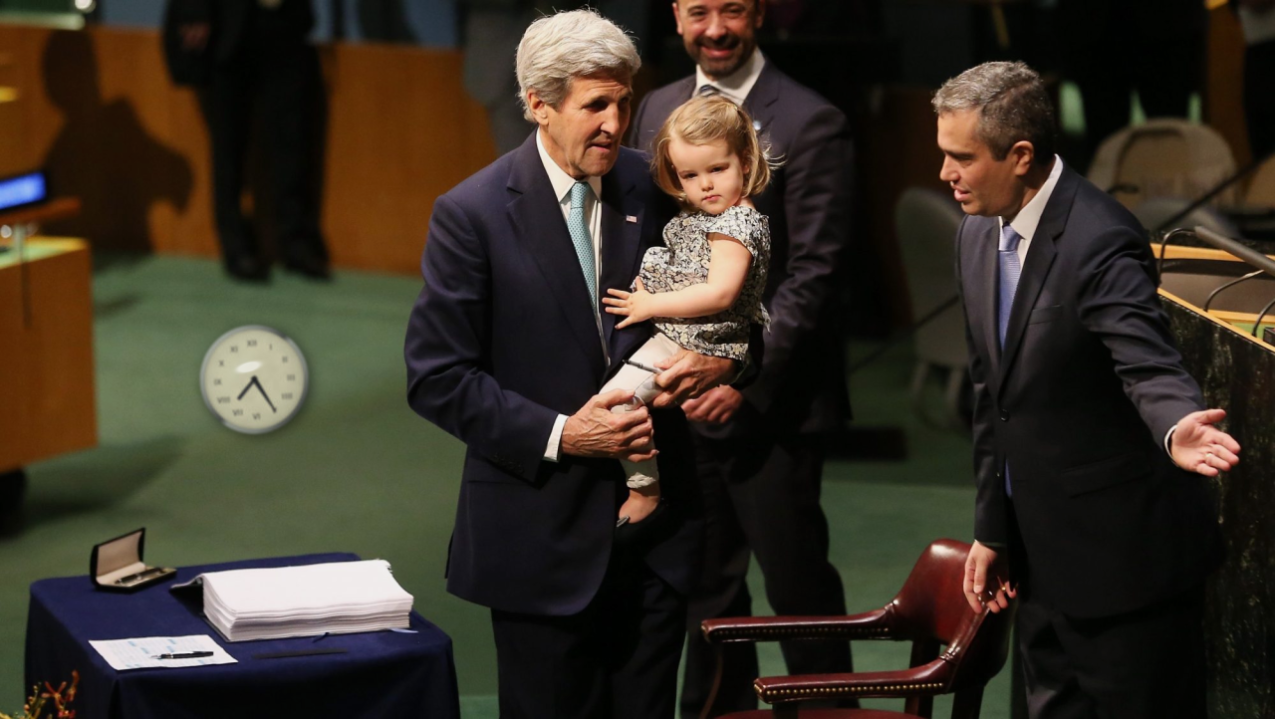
7:25
